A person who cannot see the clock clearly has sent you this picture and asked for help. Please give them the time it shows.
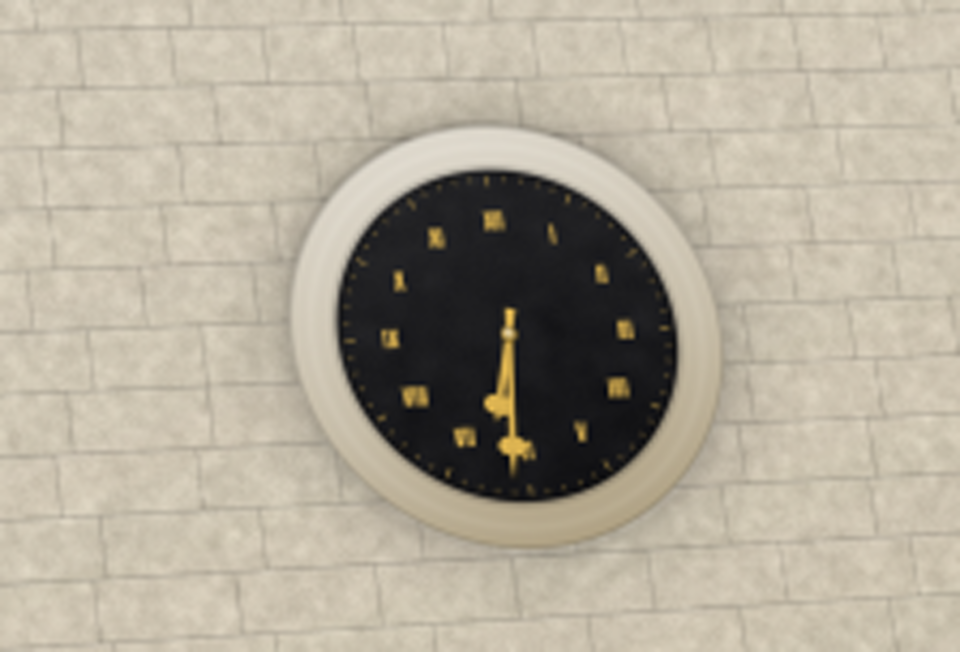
6:31
